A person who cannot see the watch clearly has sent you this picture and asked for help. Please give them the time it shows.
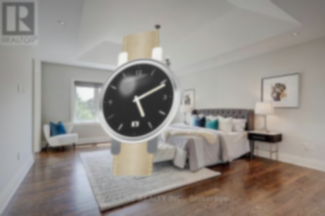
5:11
